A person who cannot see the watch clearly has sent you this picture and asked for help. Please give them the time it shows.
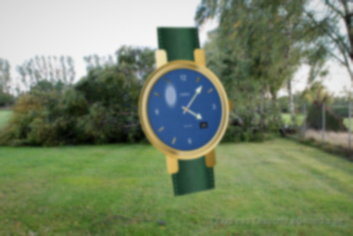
4:07
